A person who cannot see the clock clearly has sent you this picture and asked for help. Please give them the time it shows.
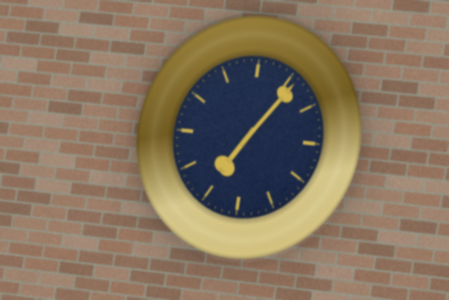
7:06
